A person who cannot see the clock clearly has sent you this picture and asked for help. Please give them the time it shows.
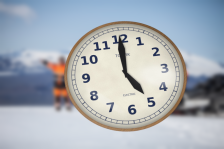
5:00
